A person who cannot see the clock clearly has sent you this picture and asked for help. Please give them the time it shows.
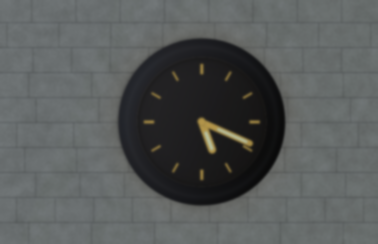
5:19
